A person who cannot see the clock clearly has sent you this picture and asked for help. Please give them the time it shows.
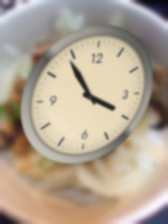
3:54
